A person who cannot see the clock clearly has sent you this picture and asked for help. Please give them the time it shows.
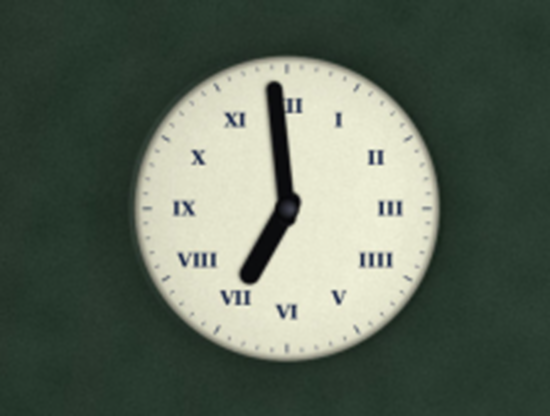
6:59
